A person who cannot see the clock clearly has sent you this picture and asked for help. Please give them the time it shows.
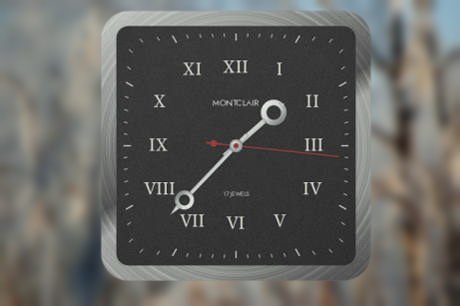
1:37:16
